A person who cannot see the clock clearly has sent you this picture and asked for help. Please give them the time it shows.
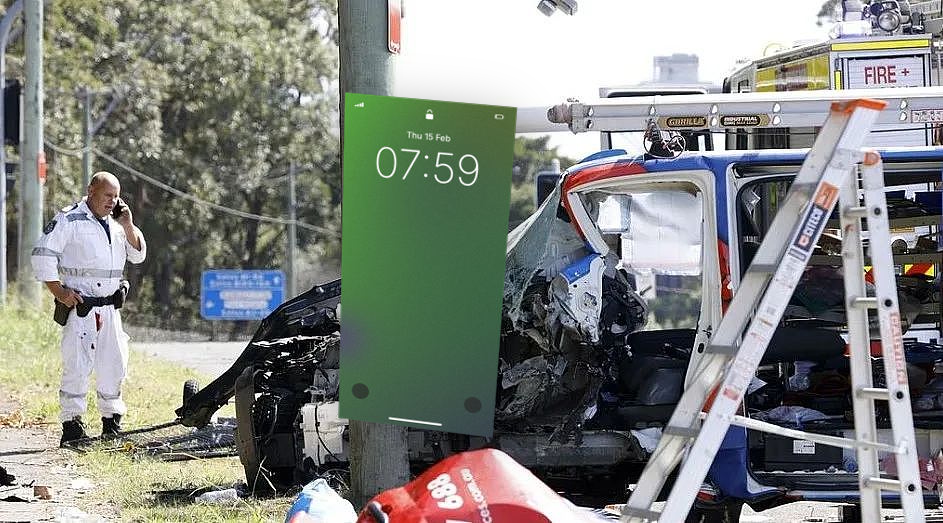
7:59
